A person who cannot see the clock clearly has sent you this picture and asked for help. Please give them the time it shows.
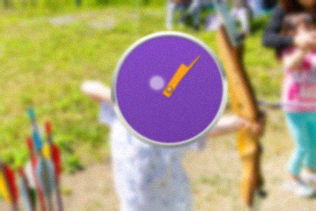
1:07
